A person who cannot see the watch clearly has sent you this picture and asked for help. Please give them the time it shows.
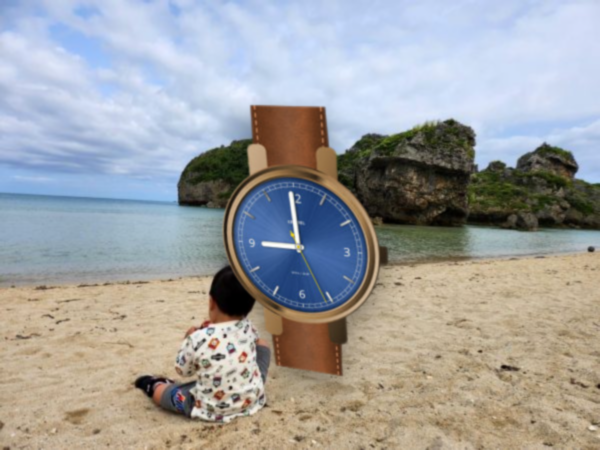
8:59:26
